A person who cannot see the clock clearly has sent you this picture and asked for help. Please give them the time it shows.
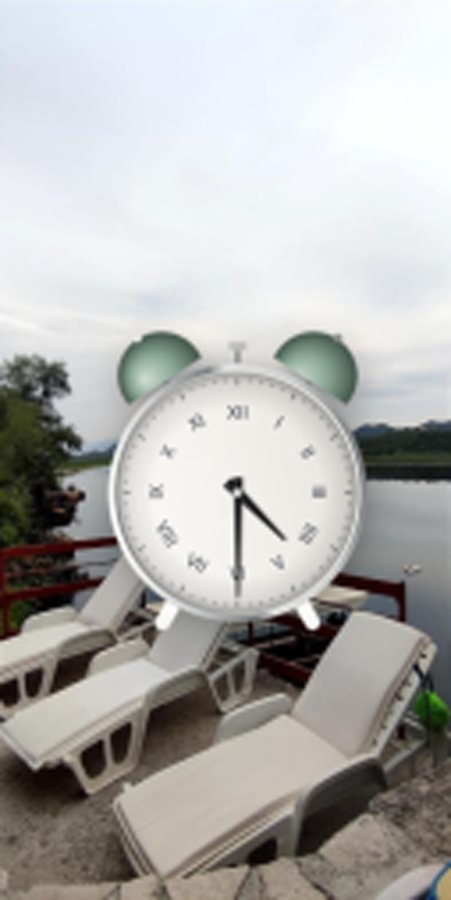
4:30
